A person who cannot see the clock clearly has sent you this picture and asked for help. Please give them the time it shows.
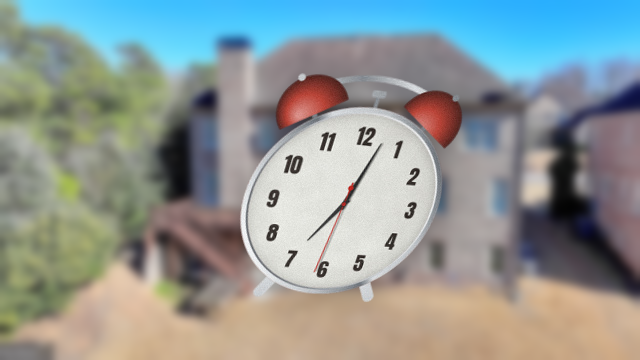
7:02:31
